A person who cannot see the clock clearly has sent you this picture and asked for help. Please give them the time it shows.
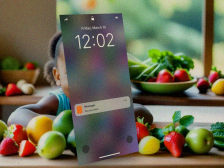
12:02
